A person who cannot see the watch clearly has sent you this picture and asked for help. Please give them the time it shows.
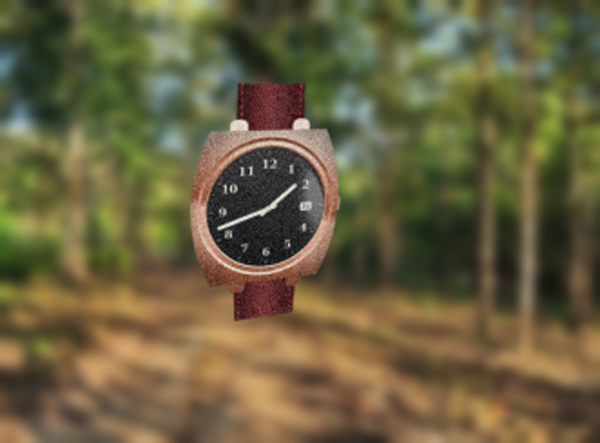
1:42
